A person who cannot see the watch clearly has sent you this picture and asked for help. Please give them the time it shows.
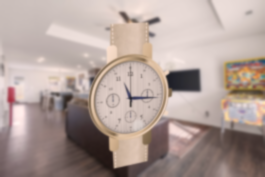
11:16
